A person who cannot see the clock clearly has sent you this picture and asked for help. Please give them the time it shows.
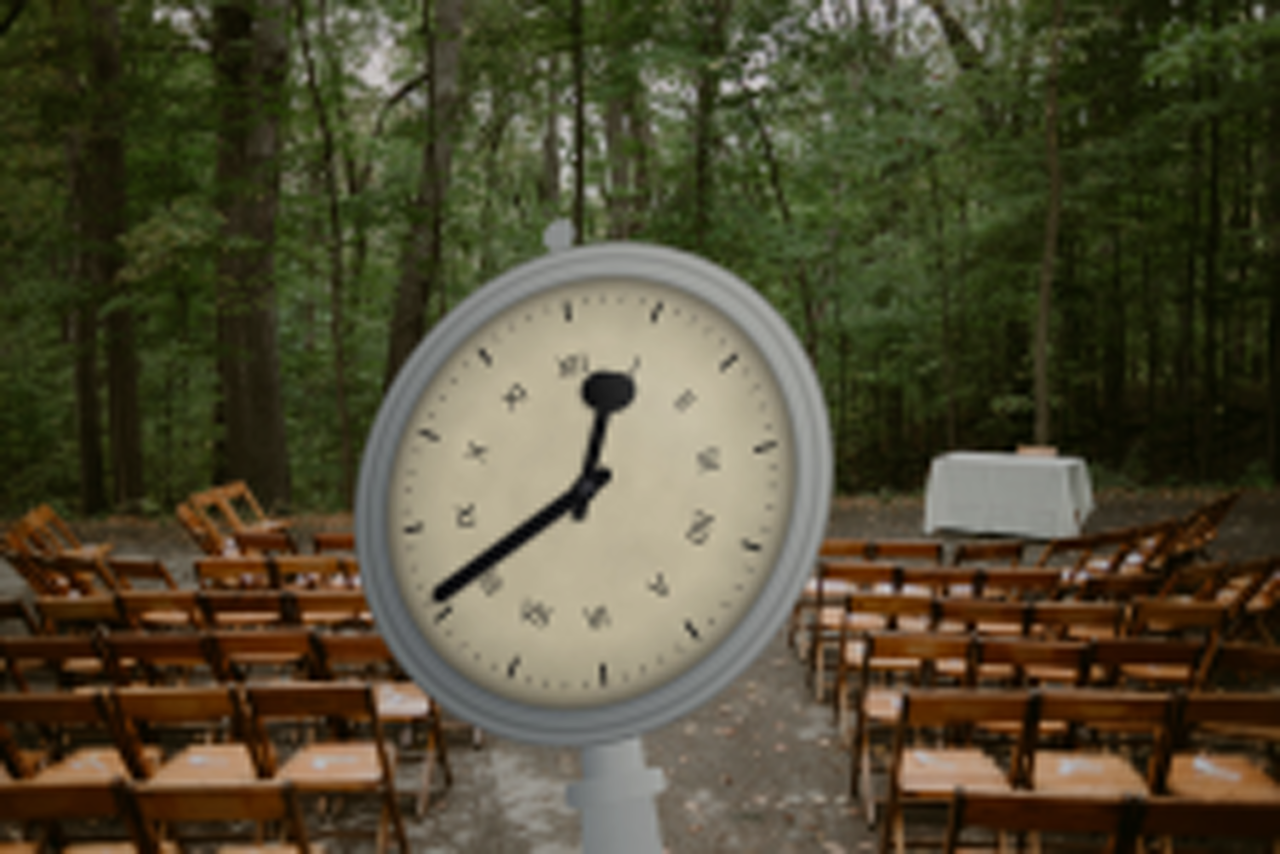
12:41
